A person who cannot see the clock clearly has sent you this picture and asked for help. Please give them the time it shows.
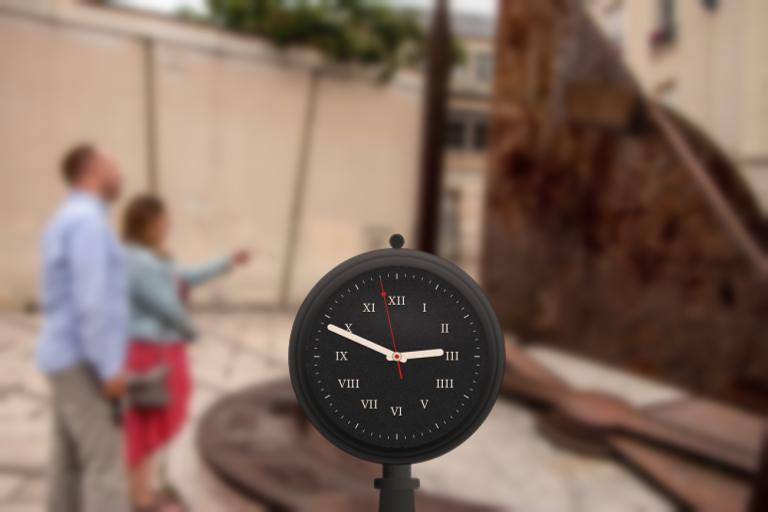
2:48:58
